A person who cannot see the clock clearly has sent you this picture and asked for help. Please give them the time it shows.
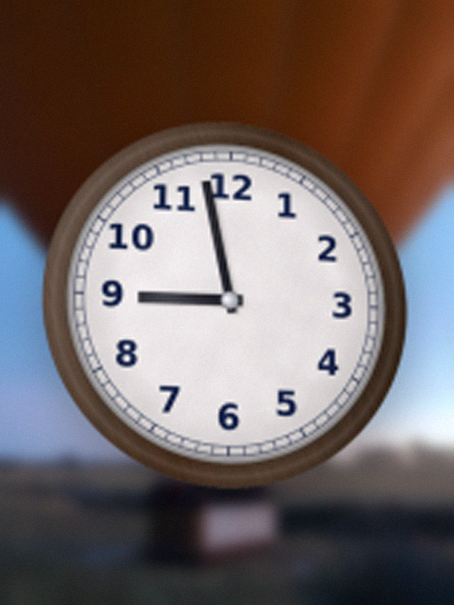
8:58
